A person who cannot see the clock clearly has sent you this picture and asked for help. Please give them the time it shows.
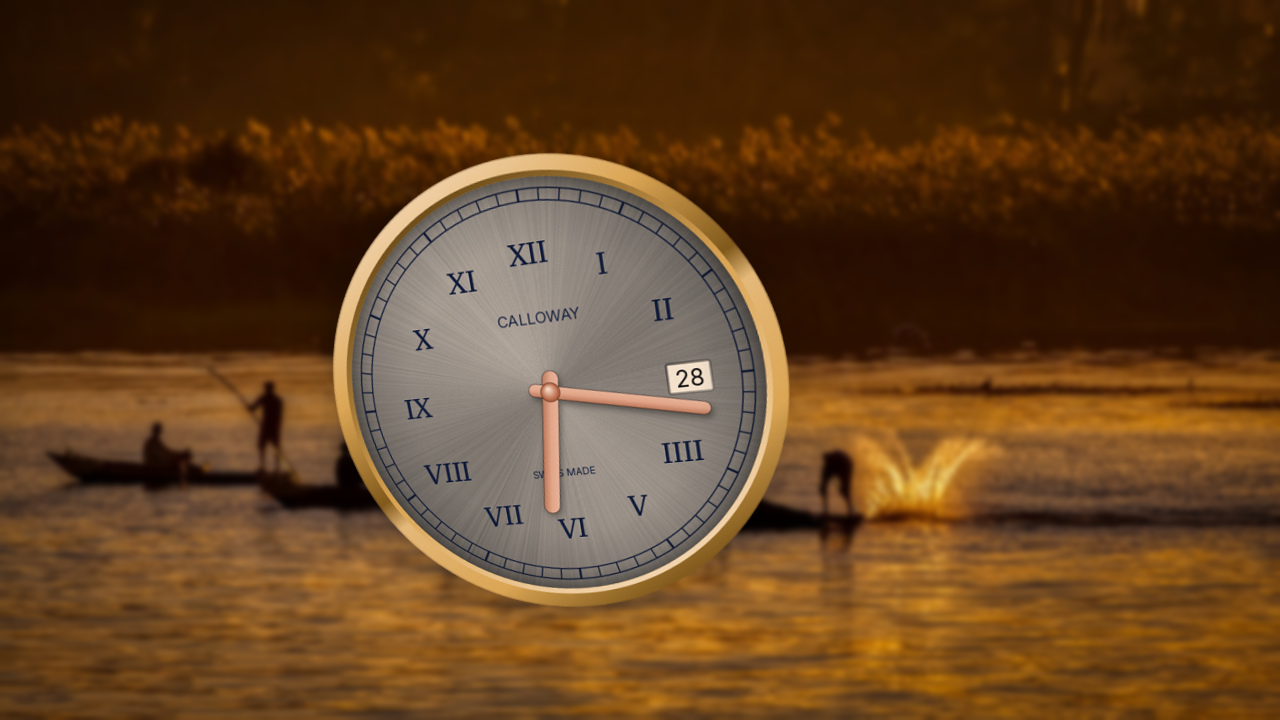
6:17
